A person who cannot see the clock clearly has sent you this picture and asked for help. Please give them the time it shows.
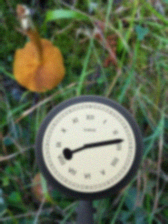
8:13
